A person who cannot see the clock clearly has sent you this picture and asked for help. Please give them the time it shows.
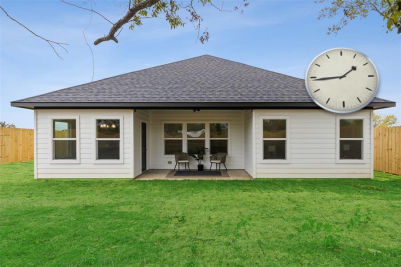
1:44
